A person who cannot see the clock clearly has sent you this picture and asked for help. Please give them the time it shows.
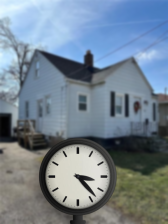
3:23
